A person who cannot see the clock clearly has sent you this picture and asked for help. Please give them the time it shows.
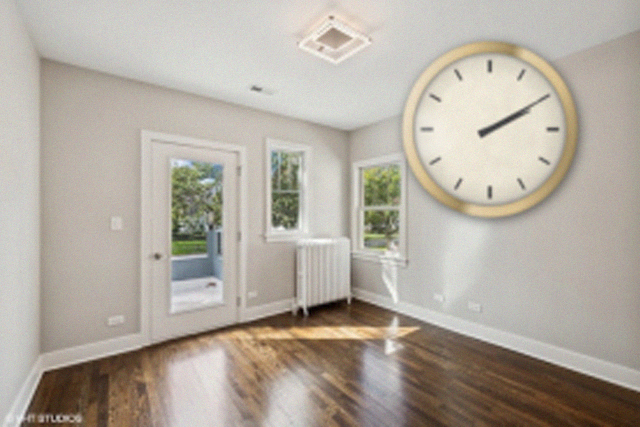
2:10
